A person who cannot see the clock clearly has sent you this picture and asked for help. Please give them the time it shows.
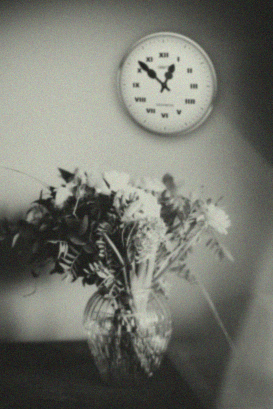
12:52
